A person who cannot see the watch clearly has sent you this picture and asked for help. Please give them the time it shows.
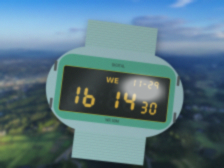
16:14:30
